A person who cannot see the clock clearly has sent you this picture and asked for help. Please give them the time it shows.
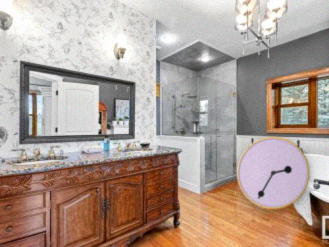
2:35
